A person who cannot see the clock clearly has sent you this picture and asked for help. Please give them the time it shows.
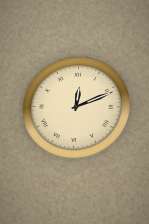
12:11
